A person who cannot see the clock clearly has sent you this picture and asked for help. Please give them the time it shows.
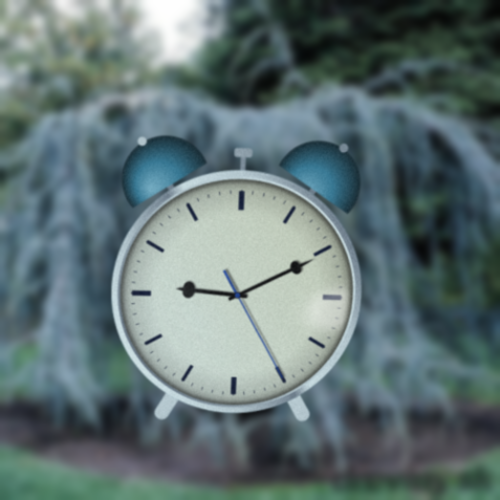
9:10:25
